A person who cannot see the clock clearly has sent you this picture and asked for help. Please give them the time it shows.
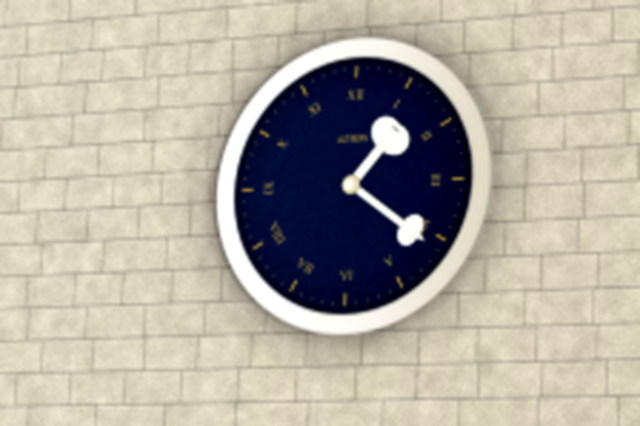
1:21
